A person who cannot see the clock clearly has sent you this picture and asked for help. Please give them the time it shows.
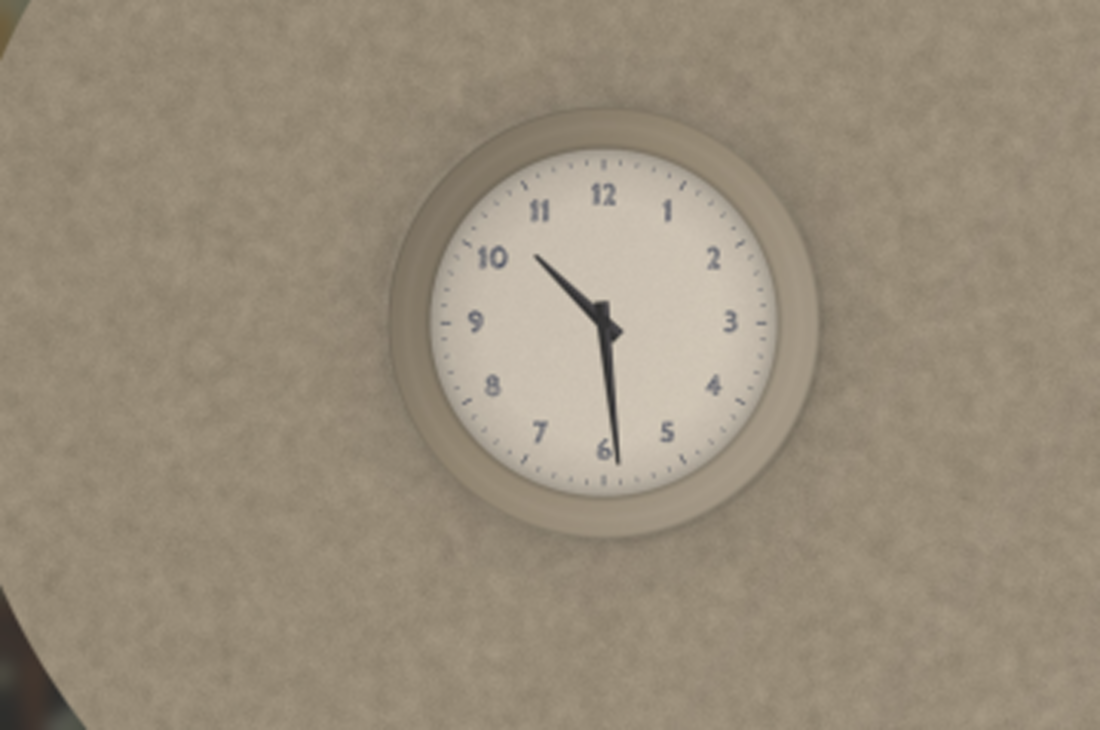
10:29
